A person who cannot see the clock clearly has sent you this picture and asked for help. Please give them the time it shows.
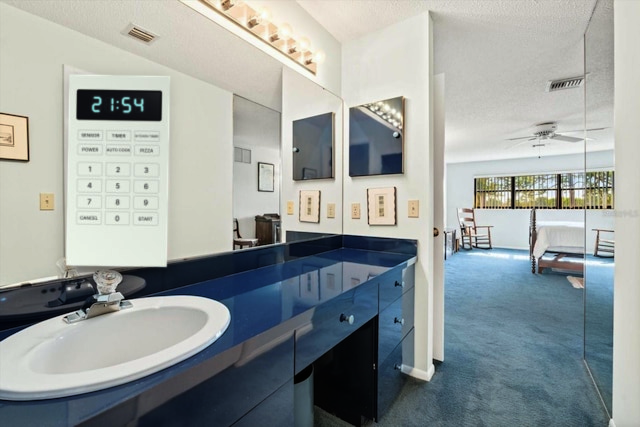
21:54
